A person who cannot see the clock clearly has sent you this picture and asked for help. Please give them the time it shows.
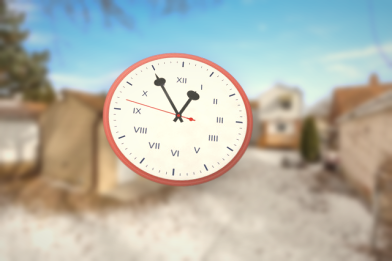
12:54:47
